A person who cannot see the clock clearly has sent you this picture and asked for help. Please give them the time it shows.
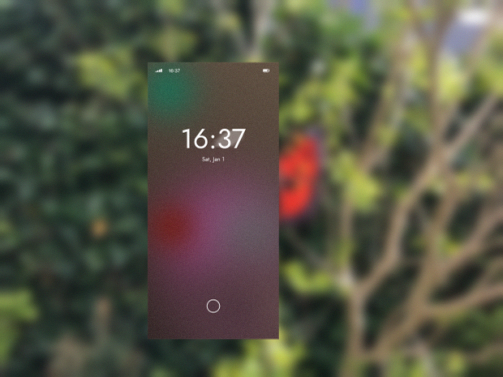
16:37
